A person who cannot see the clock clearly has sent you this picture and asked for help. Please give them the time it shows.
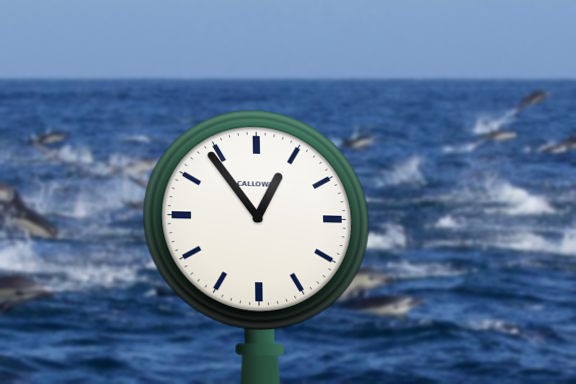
12:54
